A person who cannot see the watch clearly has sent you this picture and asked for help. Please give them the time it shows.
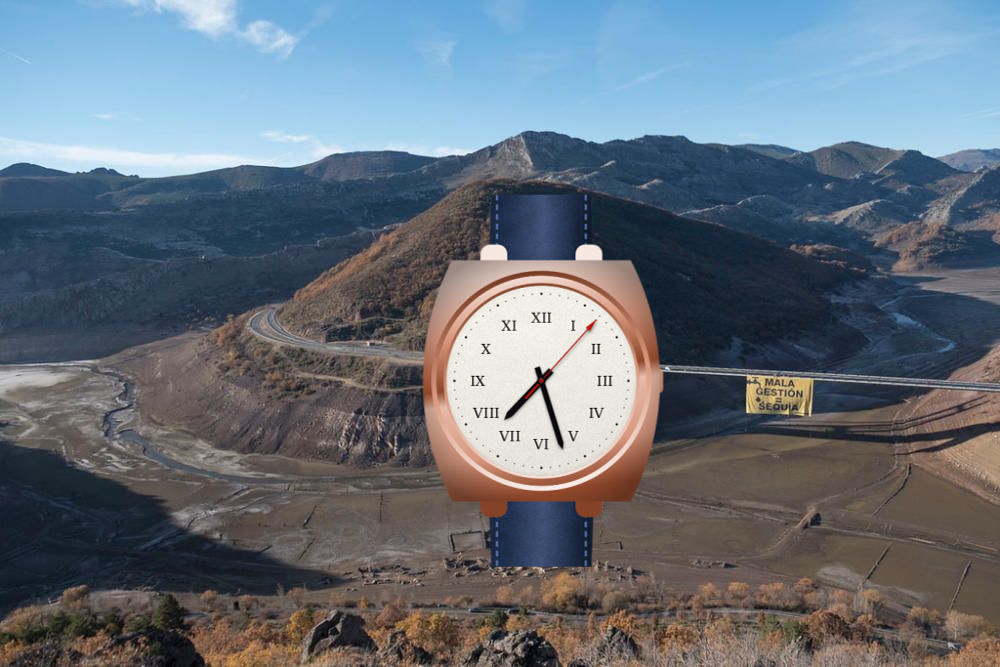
7:27:07
